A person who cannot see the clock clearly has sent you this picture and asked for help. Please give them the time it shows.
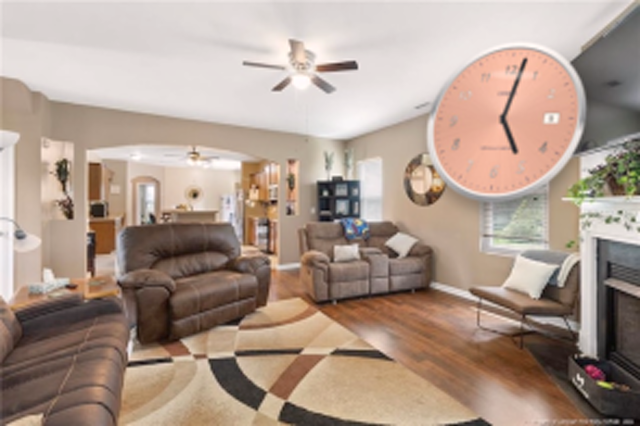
5:02
